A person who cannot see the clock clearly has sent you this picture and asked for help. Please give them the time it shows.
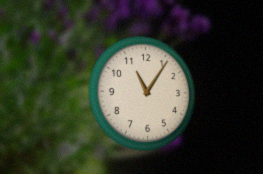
11:06
